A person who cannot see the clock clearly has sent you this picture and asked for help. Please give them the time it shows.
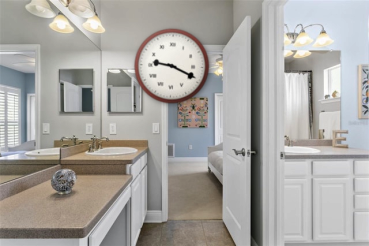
9:19
